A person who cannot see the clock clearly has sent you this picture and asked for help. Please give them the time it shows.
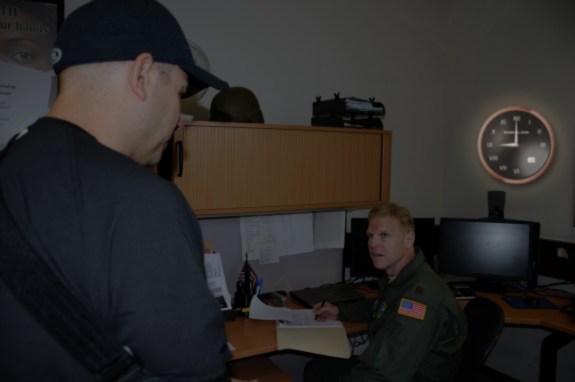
9:00
